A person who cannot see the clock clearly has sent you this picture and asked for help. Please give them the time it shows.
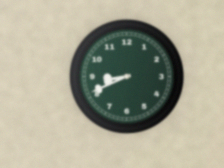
8:41
